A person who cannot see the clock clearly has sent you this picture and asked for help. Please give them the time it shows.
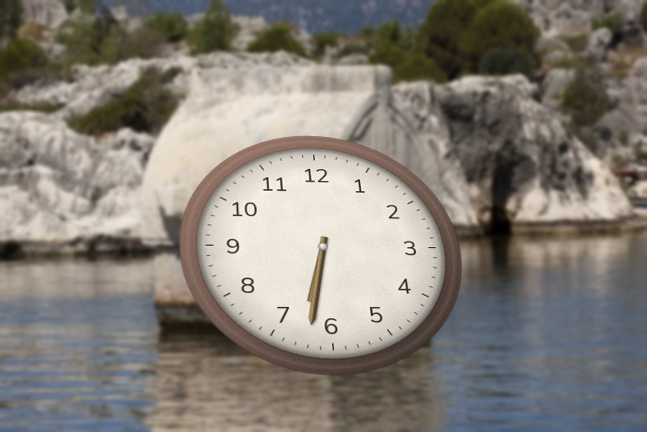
6:32
